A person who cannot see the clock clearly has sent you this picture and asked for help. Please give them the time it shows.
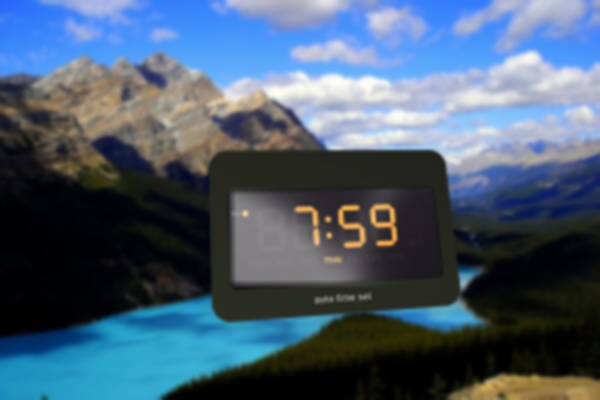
7:59
